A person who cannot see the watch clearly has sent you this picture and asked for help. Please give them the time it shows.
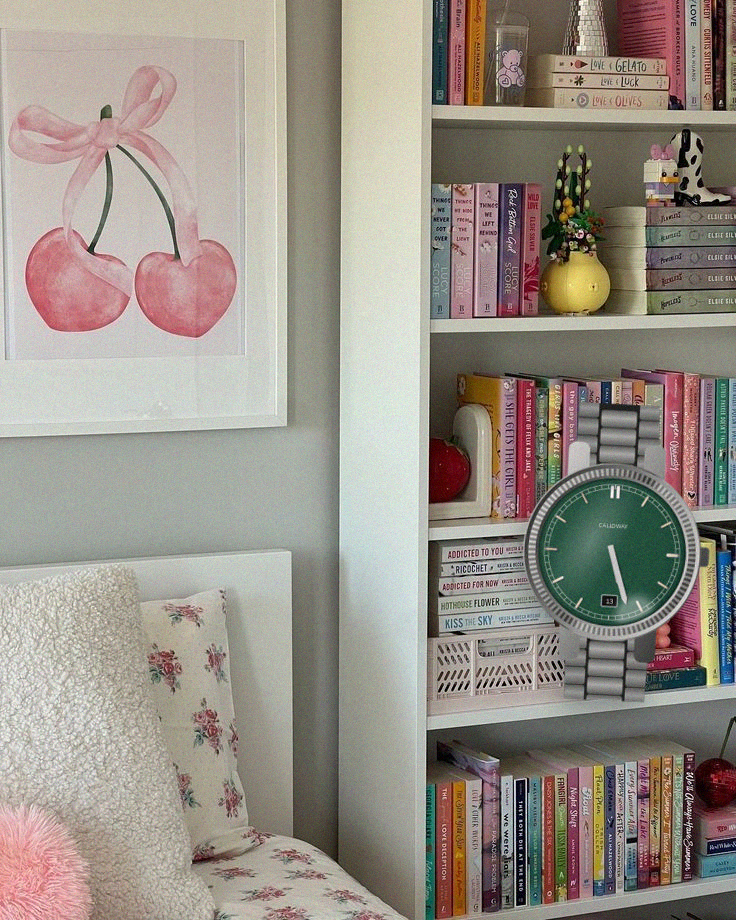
5:27
